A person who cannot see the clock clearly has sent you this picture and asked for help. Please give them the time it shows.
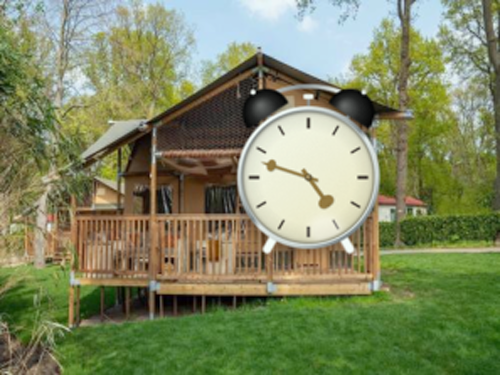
4:48
